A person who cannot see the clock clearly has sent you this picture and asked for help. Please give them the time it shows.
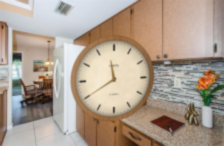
11:40
